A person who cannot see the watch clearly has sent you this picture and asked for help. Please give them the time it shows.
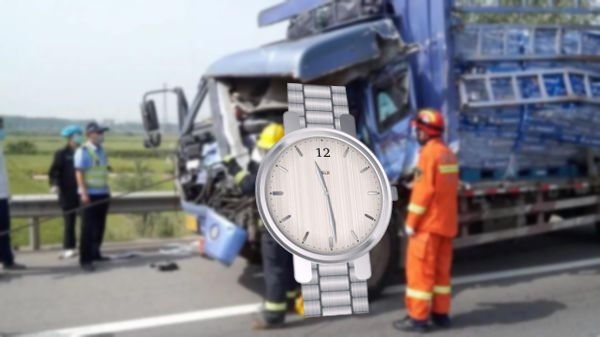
11:29
